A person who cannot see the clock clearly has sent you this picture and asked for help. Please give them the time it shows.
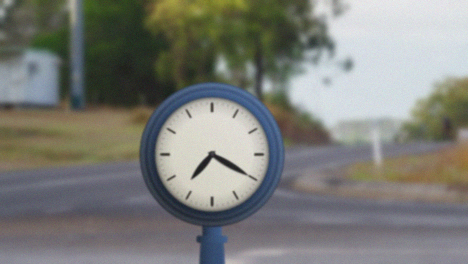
7:20
